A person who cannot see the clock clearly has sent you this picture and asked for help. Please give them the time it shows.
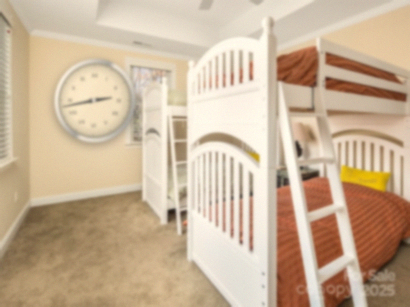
2:43
